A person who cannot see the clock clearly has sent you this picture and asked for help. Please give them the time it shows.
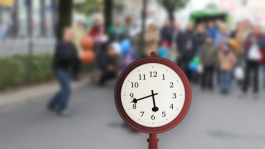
5:42
